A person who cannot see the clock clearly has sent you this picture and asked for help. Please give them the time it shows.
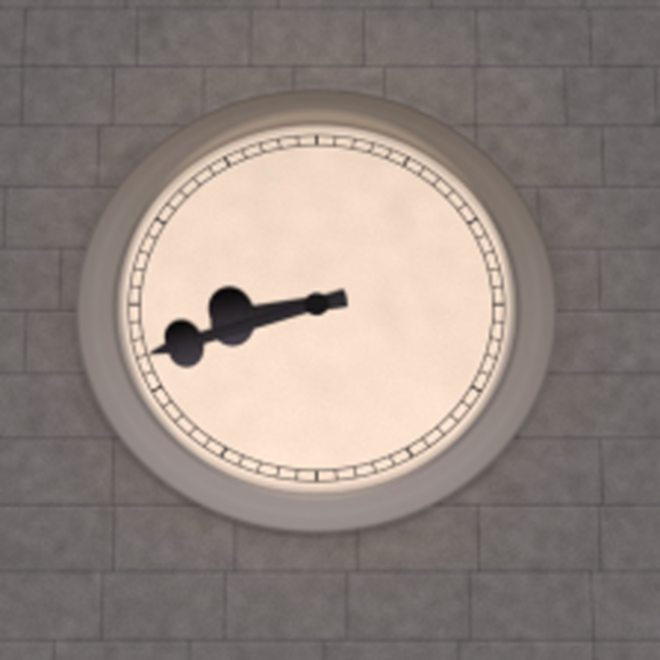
8:42
